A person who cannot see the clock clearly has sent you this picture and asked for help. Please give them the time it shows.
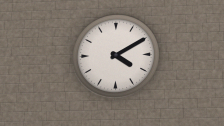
4:10
